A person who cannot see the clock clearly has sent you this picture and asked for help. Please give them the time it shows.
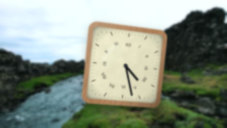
4:27
